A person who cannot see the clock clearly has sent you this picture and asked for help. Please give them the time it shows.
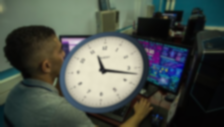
11:17
